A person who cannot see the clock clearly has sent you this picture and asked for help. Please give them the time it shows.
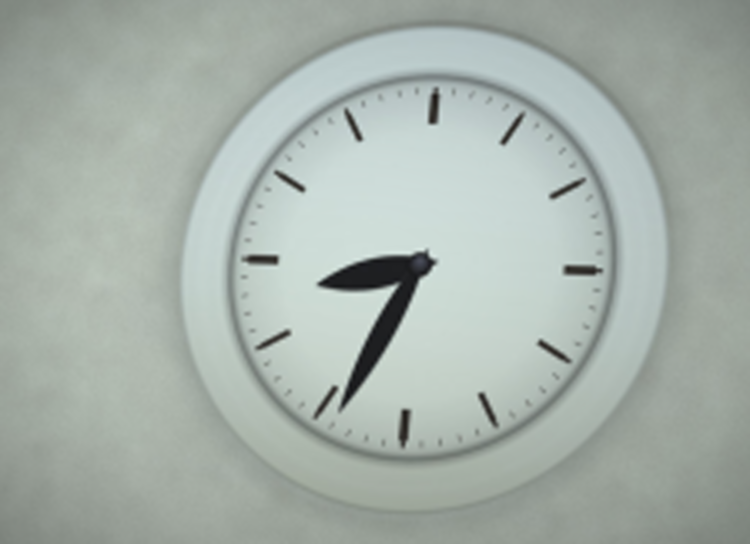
8:34
